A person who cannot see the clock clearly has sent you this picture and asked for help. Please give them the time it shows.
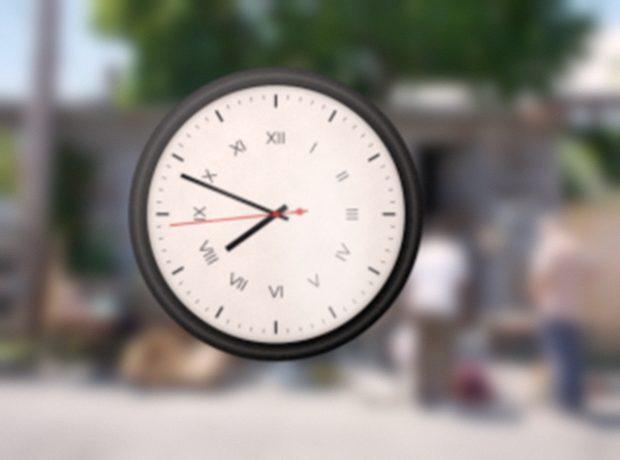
7:48:44
